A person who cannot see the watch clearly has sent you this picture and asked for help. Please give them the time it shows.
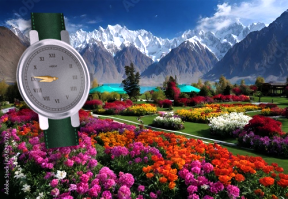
8:46
